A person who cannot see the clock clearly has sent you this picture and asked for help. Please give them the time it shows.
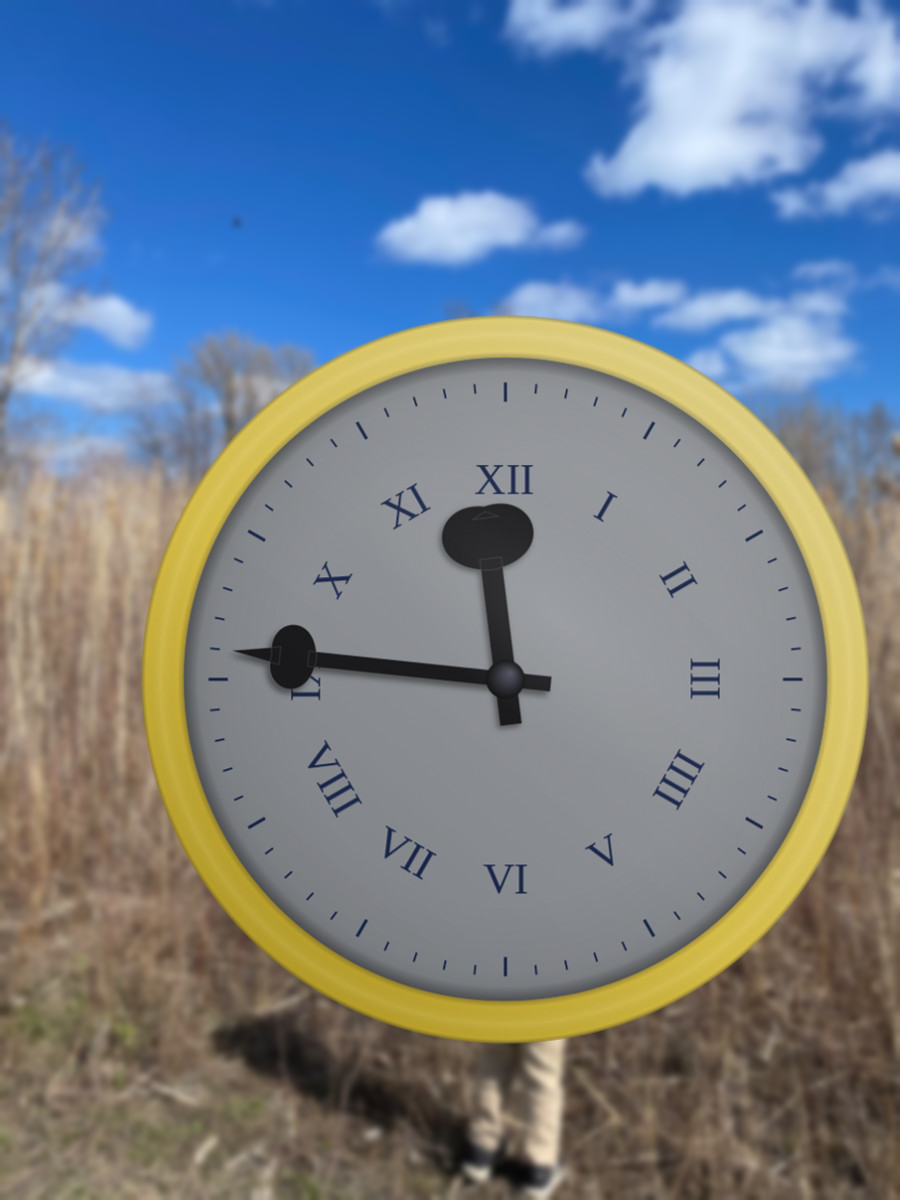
11:46
